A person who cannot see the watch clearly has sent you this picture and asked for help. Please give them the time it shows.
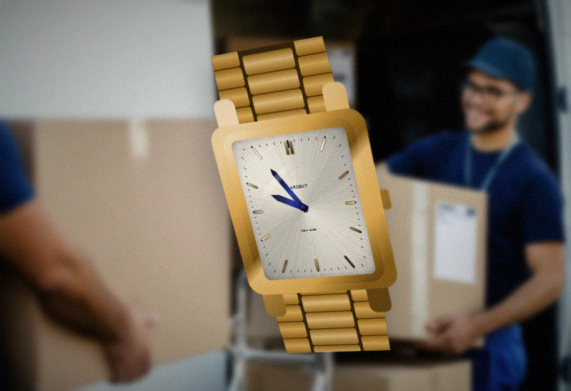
9:55
